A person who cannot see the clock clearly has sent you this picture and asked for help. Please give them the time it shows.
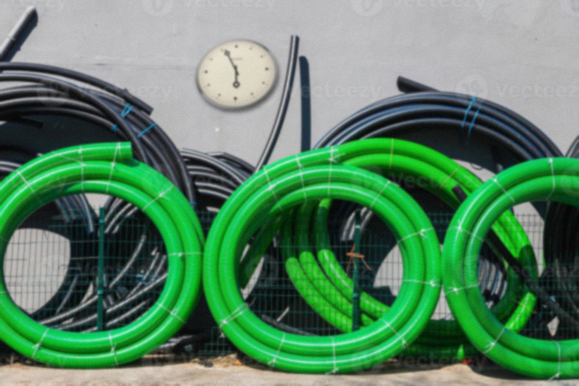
5:56
